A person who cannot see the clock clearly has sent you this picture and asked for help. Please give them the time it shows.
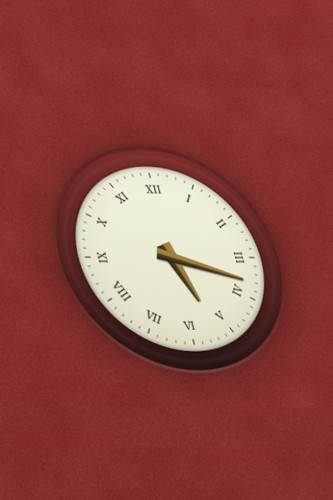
5:18
